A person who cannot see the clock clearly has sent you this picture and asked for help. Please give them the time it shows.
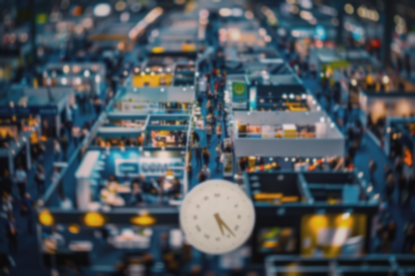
5:23
